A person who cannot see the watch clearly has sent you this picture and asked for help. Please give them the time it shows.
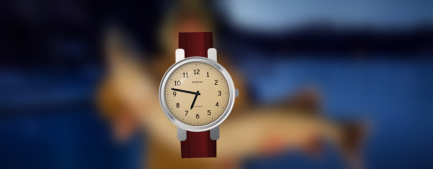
6:47
